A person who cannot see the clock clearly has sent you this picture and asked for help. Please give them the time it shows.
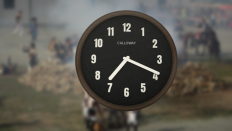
7:19
